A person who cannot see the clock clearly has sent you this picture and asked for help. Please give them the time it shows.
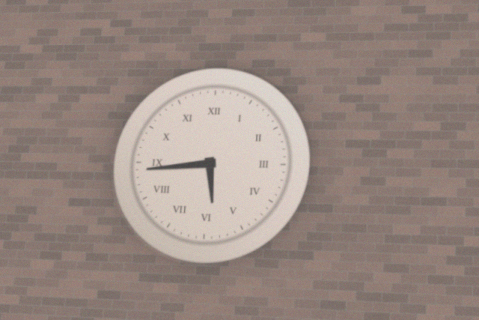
5:44
